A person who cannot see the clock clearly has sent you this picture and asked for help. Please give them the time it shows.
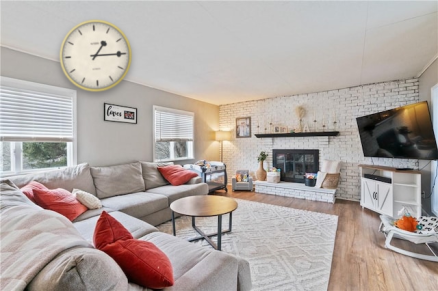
1:15
